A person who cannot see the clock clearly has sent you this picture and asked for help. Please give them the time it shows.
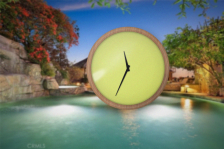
11:34
